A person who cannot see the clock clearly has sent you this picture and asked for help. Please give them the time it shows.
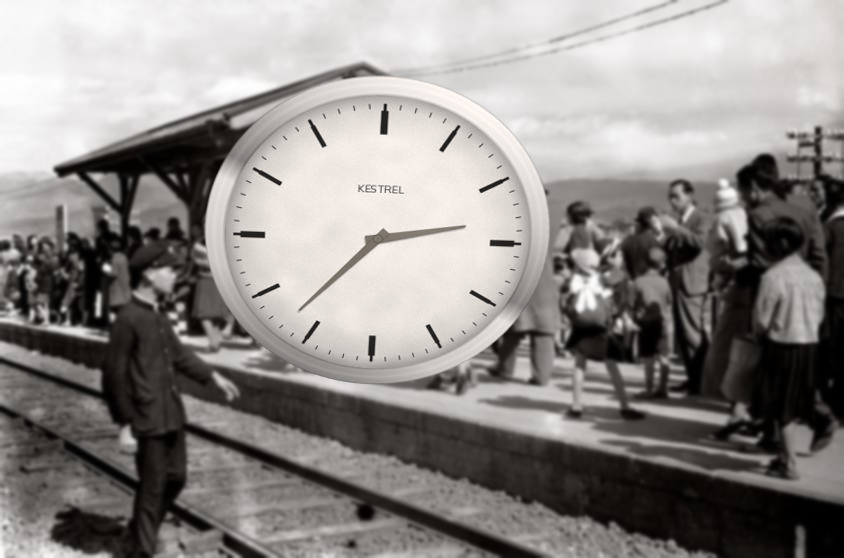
2:37
